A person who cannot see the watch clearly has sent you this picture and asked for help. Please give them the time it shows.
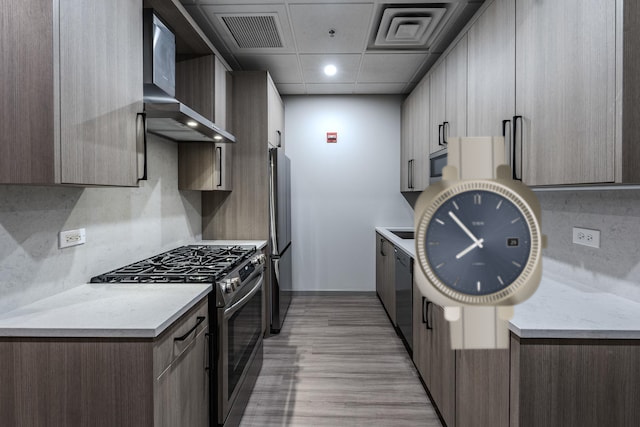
7:53
